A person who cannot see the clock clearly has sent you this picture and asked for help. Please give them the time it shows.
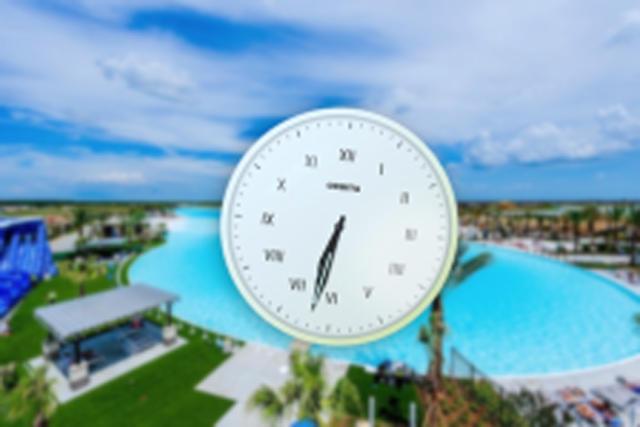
6:32
